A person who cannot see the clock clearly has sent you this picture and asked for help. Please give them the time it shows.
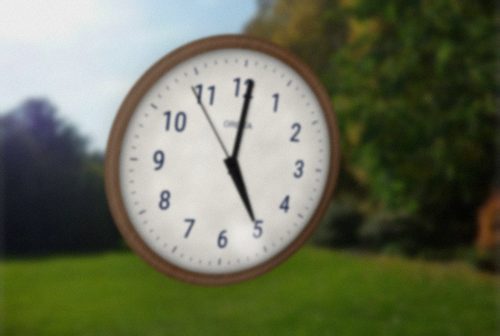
5:00:54
